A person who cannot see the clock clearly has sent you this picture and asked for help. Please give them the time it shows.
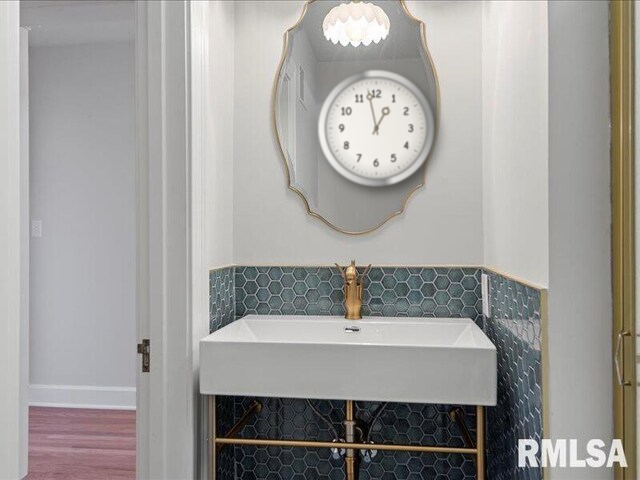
12:58
